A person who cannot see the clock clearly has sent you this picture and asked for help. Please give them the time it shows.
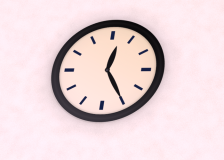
12:25
